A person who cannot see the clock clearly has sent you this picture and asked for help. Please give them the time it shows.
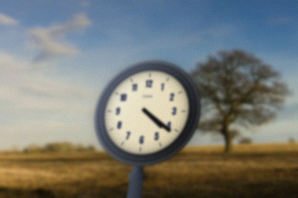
4:21
